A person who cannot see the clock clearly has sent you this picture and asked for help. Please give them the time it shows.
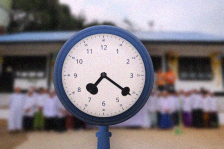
7:21
